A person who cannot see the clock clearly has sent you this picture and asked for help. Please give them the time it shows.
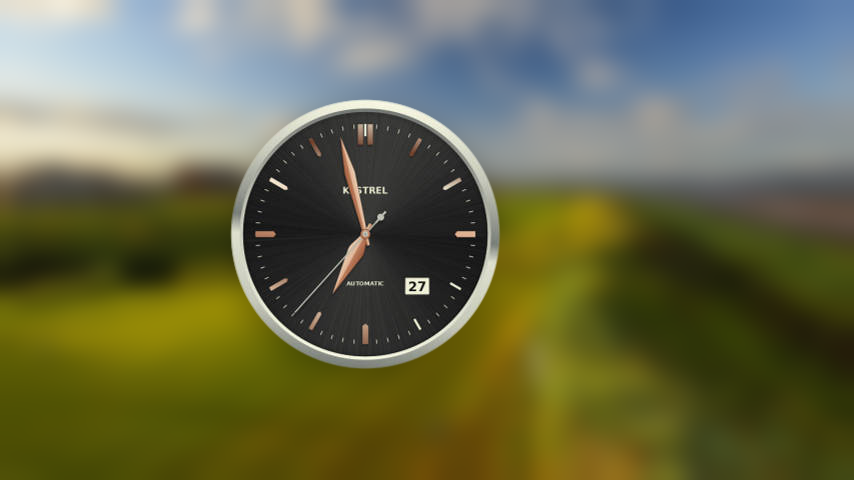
6:57:37
